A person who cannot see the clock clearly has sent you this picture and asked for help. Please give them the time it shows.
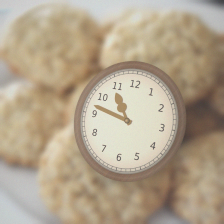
10:47
